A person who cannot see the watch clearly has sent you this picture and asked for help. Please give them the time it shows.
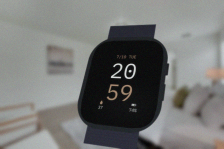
20:59
